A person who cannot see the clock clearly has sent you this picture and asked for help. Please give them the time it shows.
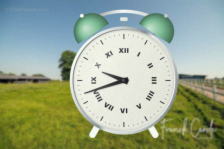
9:42
